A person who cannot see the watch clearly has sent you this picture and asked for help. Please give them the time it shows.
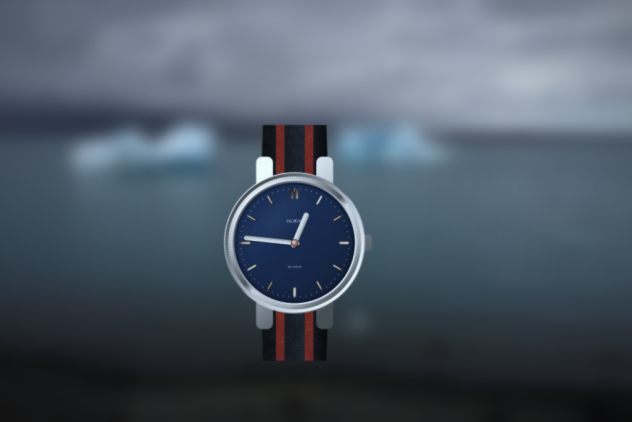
12:46
